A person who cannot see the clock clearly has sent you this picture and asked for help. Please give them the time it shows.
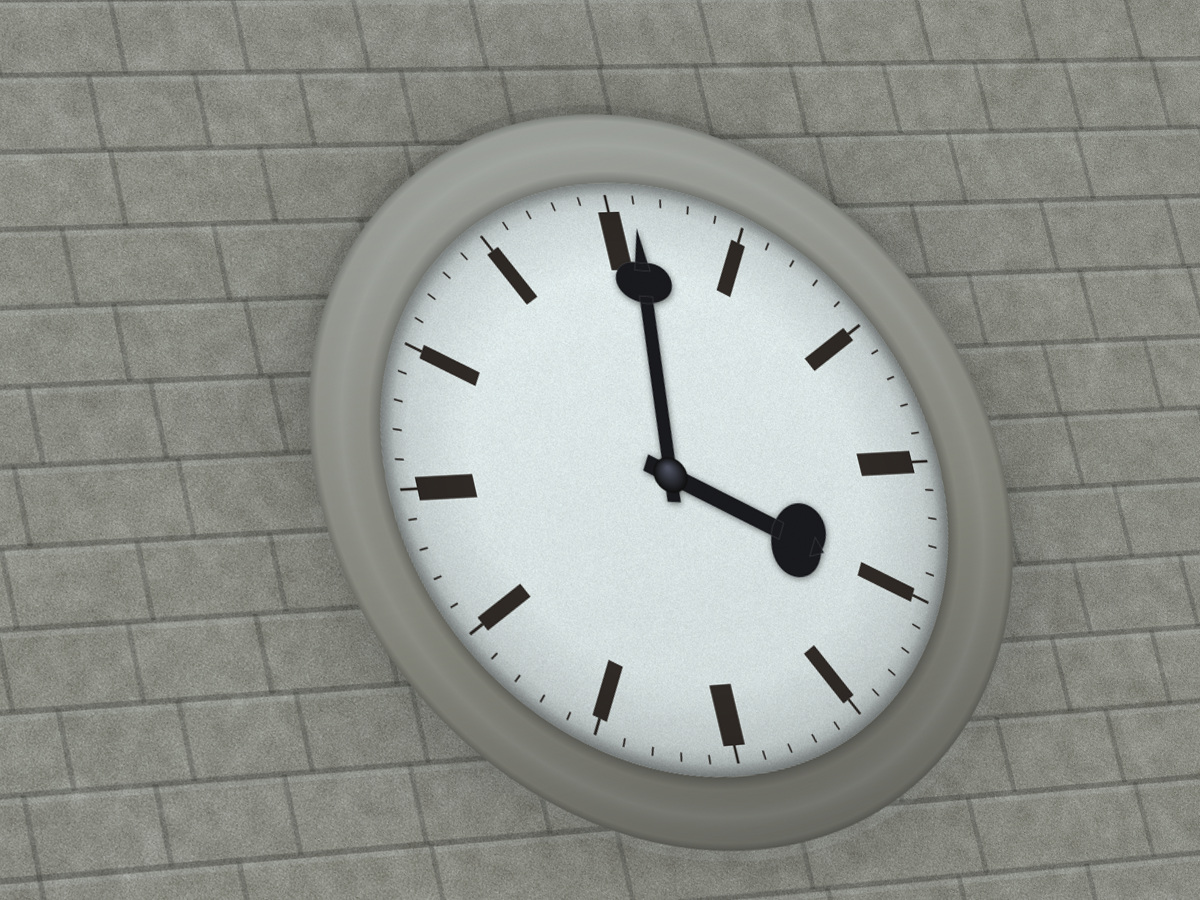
4:01
